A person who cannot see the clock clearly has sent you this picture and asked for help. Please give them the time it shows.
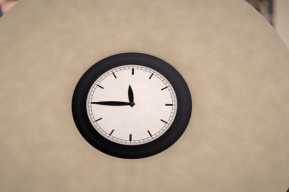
11:45
